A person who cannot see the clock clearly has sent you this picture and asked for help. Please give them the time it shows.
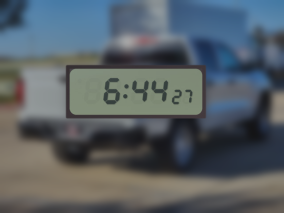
6:44:27
